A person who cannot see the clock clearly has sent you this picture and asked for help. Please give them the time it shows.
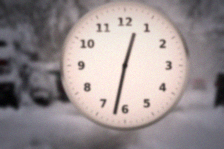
12:32
